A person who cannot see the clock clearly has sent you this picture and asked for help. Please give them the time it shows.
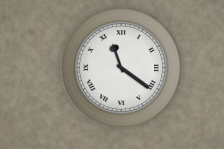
11:21
